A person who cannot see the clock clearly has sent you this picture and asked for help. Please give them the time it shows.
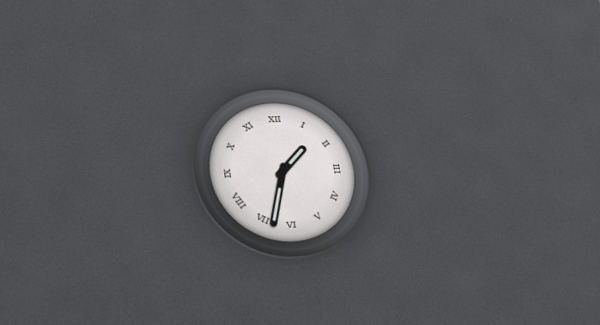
1:33
